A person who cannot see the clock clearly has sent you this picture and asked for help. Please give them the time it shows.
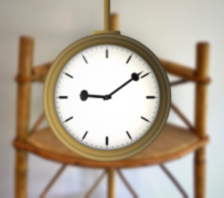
9:09
